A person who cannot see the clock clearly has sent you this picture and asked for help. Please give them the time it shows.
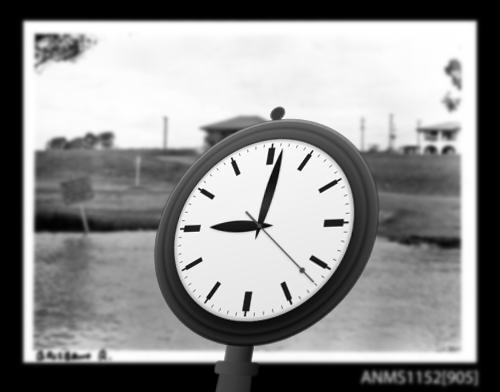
9:01:22
